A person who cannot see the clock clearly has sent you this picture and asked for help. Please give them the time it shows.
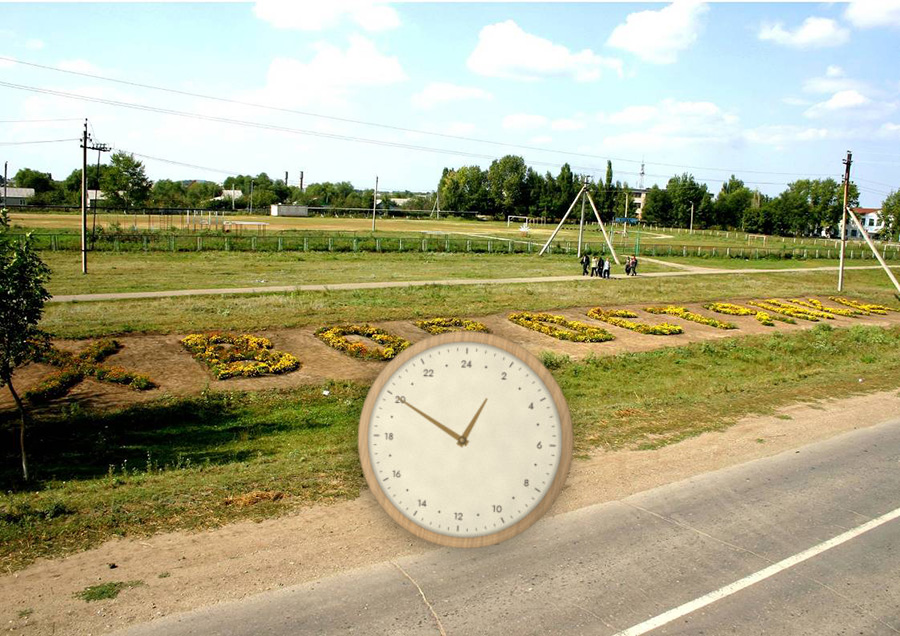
1:50
